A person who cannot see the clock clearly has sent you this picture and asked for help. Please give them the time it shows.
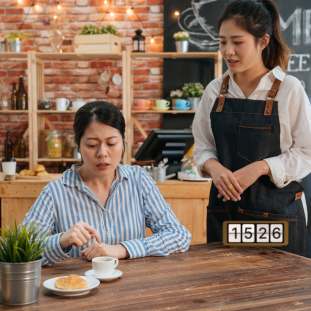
15:26
